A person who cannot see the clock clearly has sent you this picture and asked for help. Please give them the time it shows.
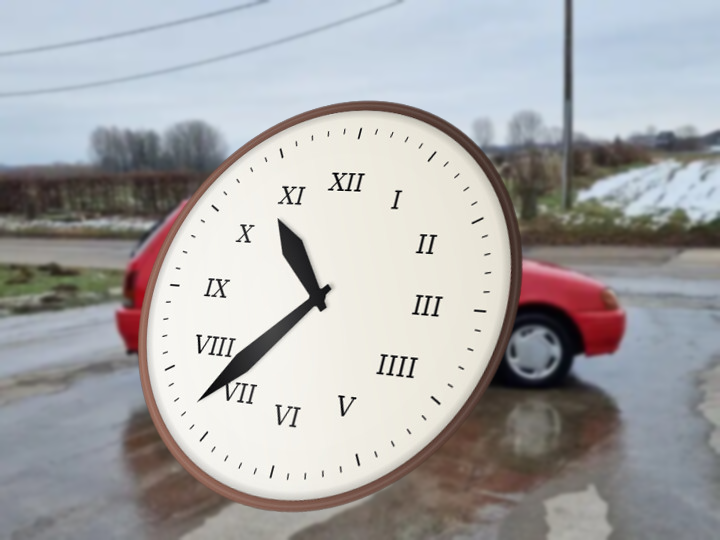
10:37
